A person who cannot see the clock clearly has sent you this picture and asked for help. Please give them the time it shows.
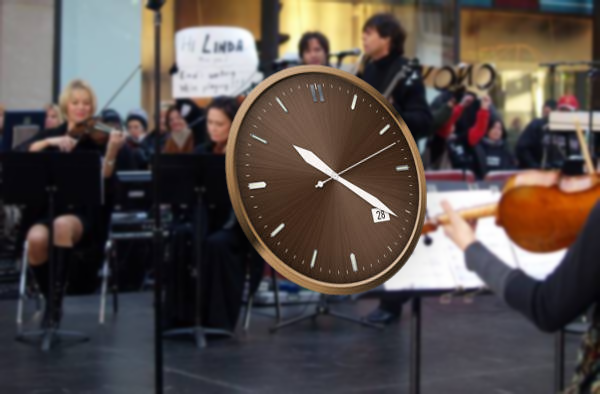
10:21:12
